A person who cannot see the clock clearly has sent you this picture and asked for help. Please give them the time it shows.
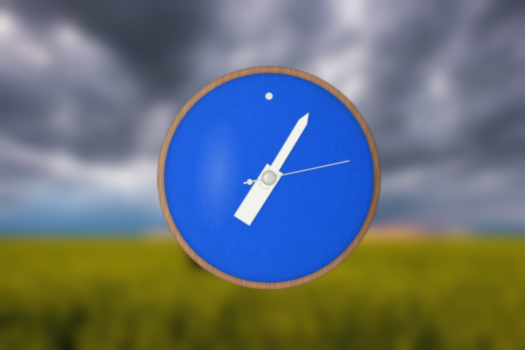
7:05:13
